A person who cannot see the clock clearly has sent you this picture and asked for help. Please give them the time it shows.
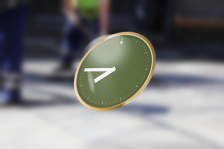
7:45
